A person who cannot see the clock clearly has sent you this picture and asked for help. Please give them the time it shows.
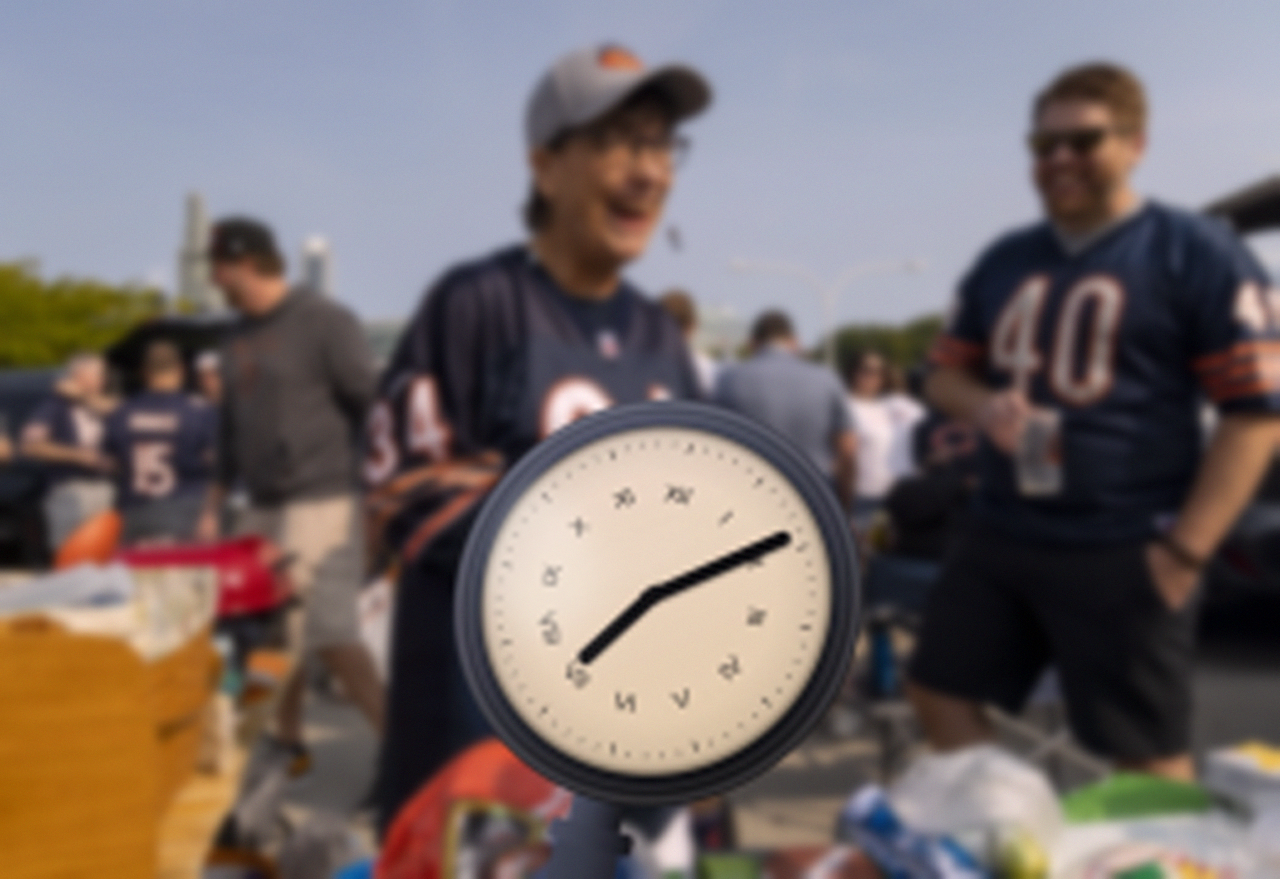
7:09
